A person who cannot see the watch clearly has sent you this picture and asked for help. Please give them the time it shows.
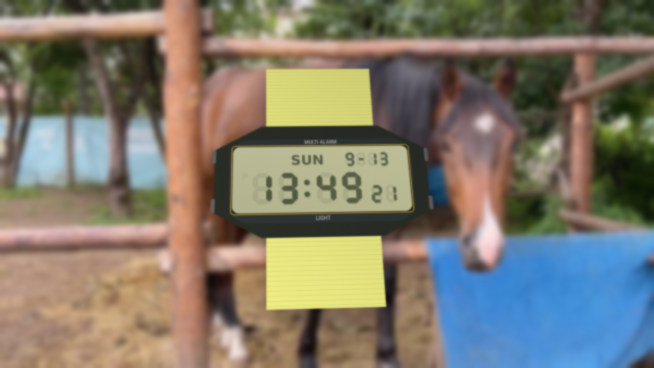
13:49:21
